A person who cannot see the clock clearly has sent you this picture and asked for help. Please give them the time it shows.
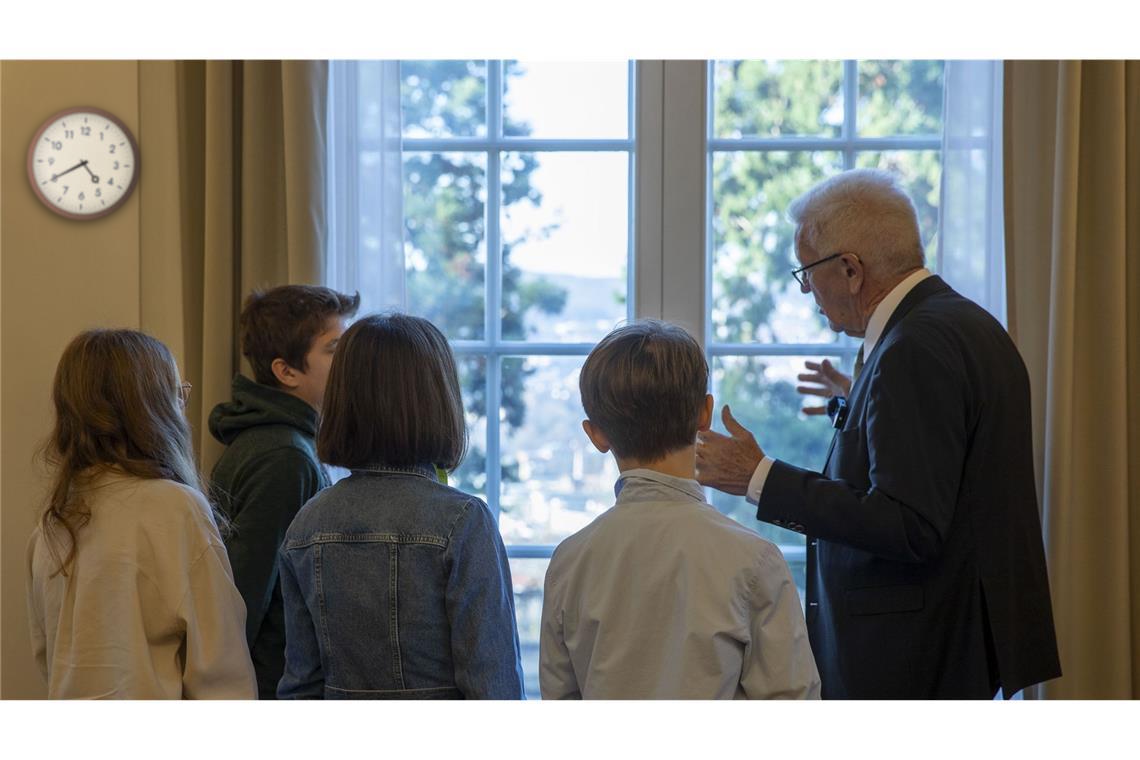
4:40
